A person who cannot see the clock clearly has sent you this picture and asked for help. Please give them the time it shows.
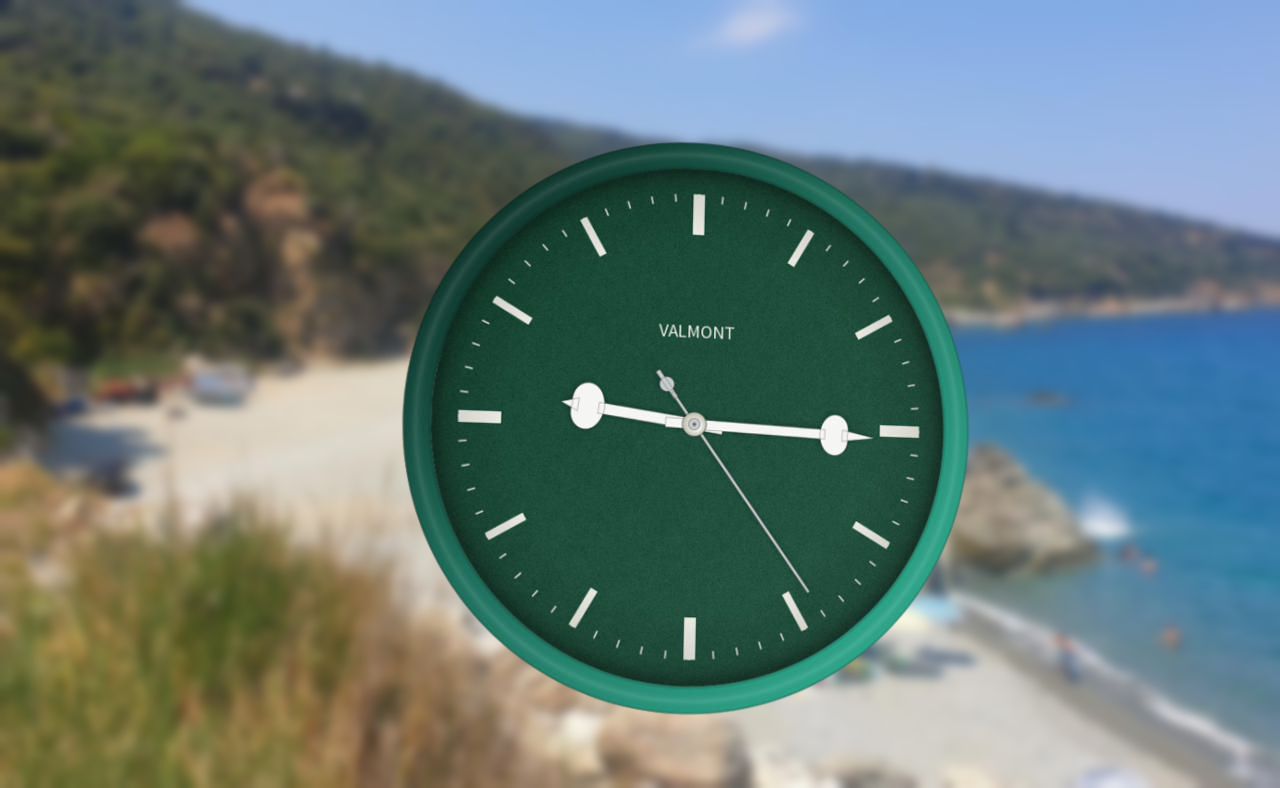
9:15:24
